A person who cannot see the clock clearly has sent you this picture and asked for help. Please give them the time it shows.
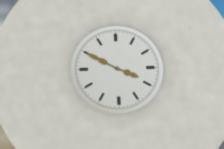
3:50
